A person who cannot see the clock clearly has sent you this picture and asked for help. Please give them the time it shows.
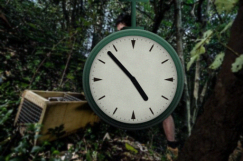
4:53
